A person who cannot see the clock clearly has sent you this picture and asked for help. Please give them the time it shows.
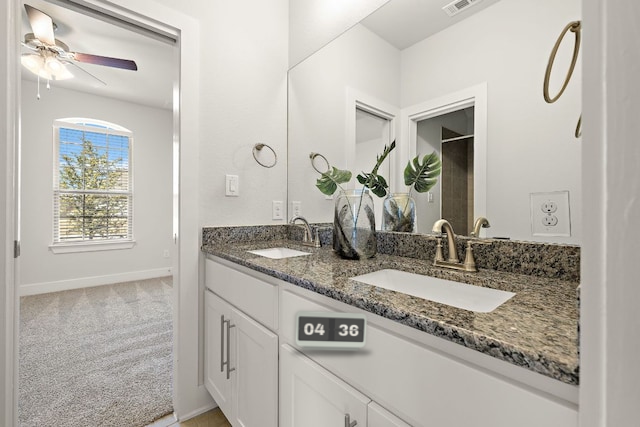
4:36
